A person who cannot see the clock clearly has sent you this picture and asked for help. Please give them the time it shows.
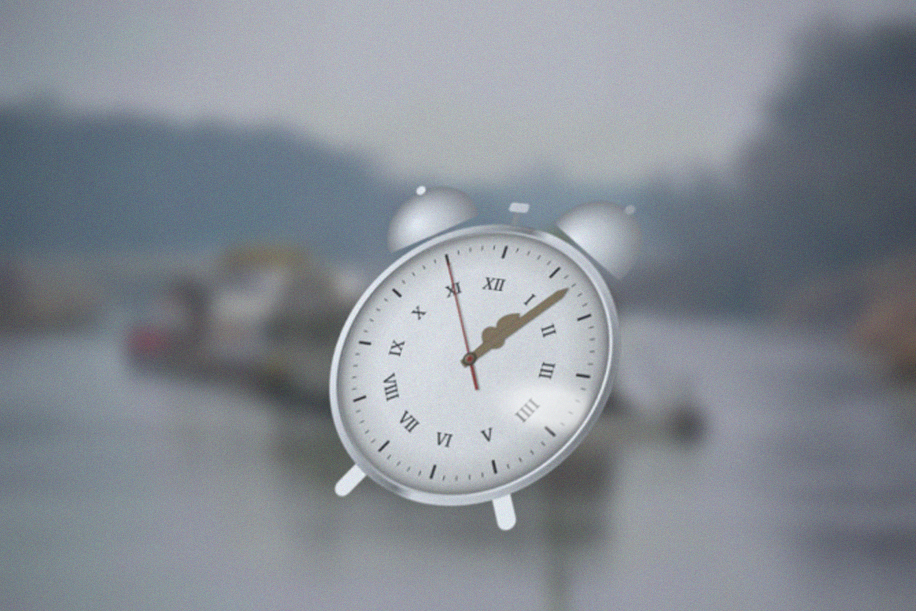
1:06:55
